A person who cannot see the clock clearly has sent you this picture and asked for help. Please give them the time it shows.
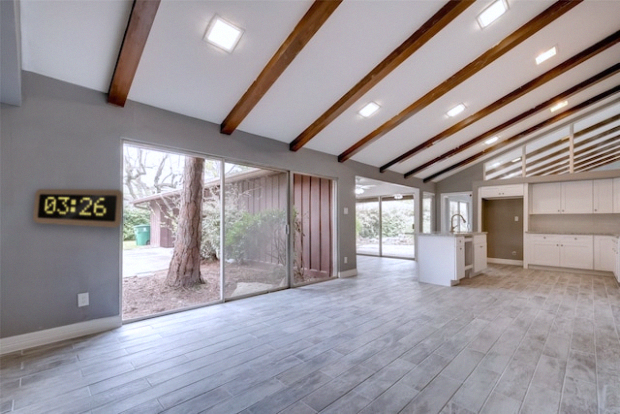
3:26
